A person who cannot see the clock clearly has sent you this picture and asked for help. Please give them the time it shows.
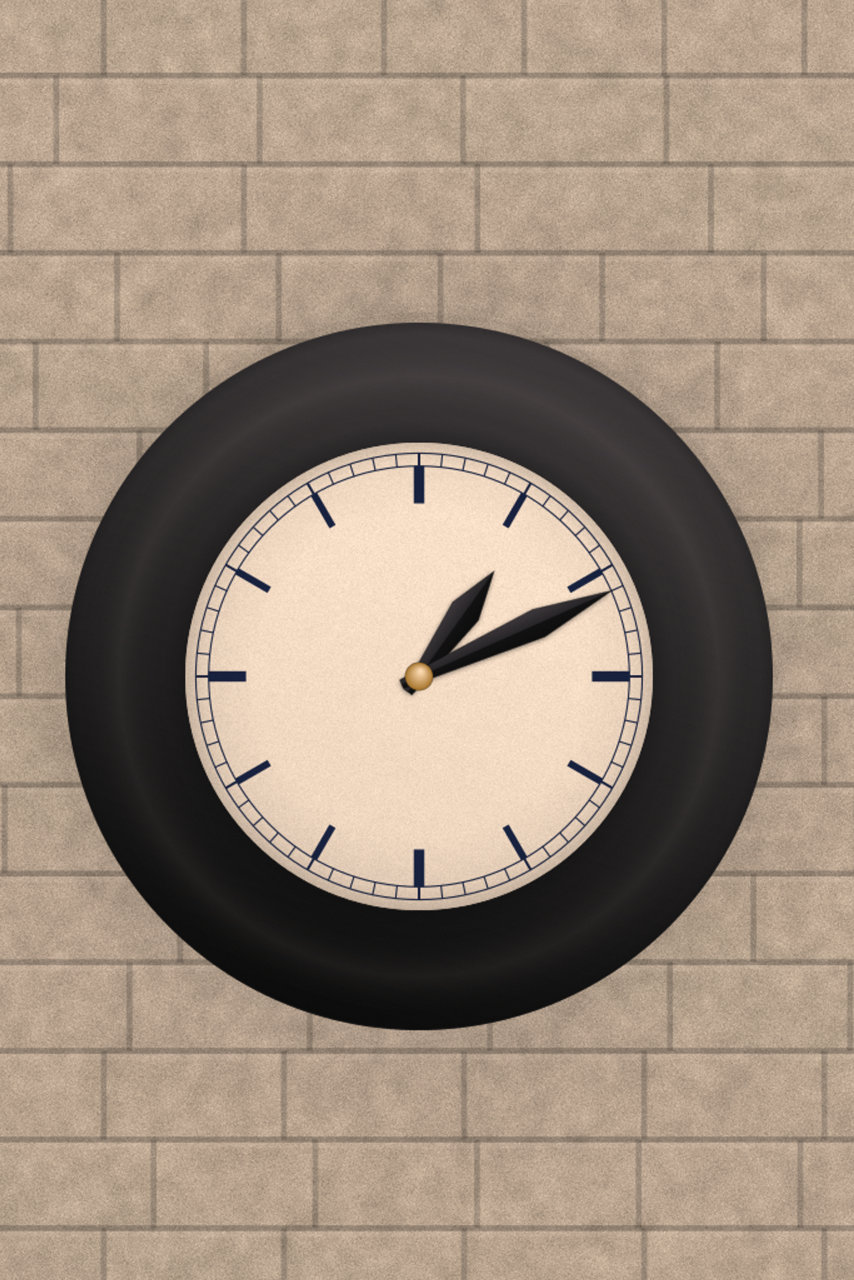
1:11
